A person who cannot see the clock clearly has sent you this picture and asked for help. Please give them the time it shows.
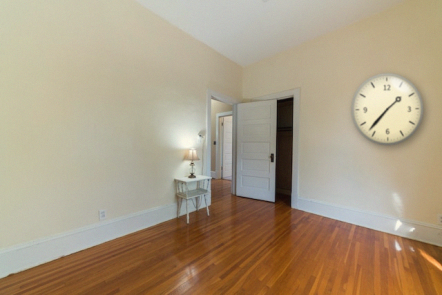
1:37
